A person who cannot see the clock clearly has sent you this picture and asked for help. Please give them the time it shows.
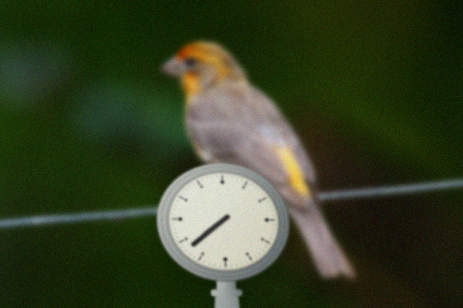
7:38
